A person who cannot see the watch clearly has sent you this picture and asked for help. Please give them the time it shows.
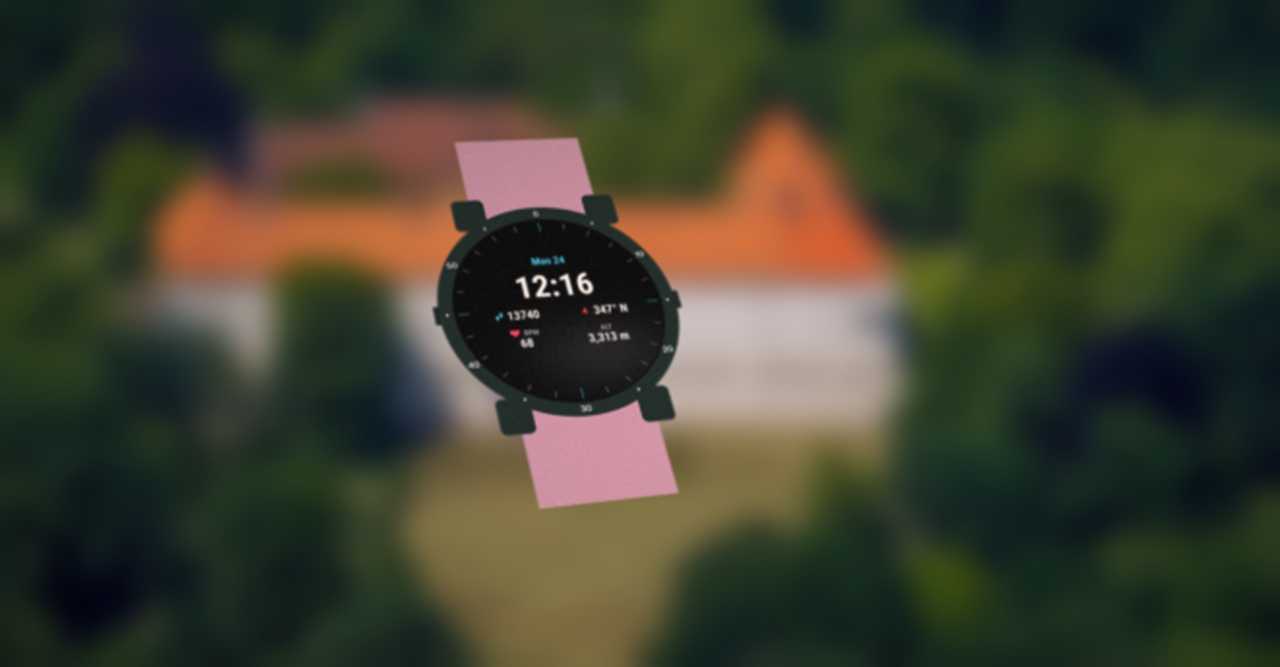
12:16
